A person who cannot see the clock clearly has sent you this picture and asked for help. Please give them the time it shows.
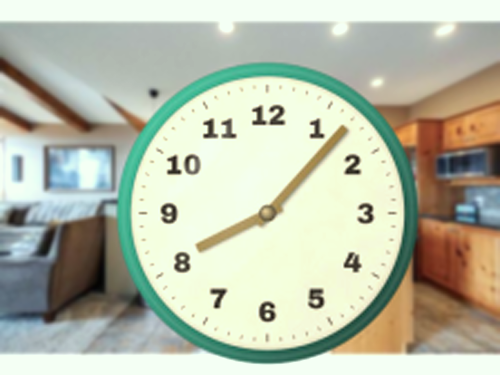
8:07
